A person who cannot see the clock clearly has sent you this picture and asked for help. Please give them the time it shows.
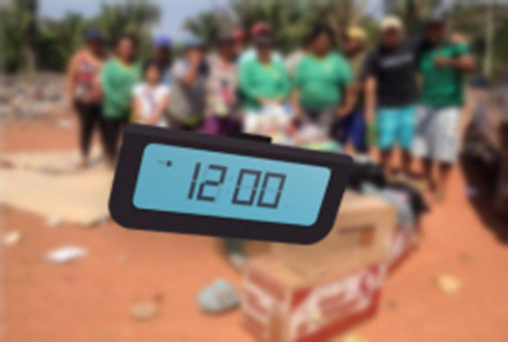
12:00
